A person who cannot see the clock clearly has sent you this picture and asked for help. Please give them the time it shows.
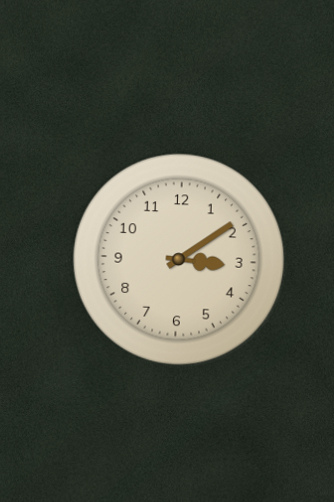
3:09
